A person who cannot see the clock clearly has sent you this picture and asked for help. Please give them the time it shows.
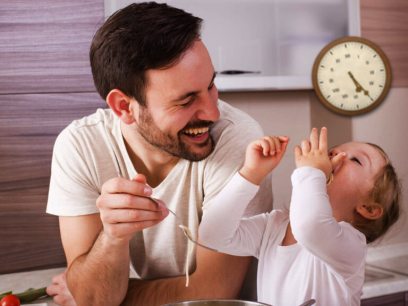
5:25
